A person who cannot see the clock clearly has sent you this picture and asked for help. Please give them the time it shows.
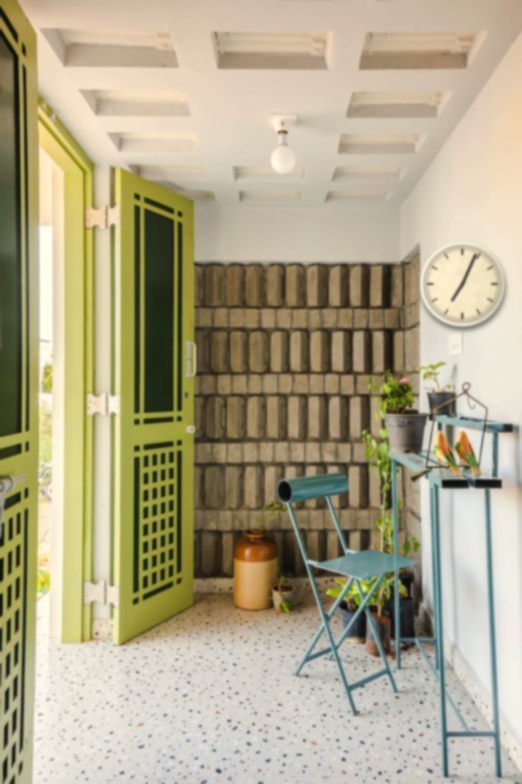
7:04
